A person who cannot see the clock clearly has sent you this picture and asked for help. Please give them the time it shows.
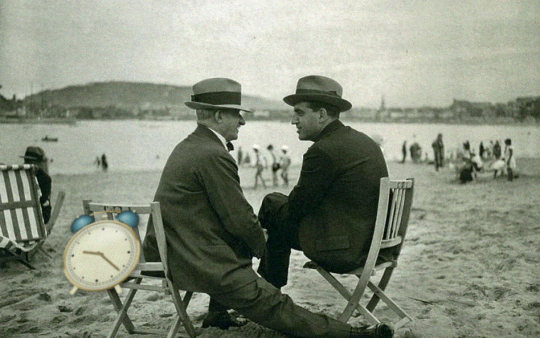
9:22
